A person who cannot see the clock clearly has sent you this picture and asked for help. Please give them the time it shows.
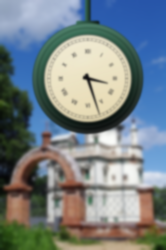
3:27
